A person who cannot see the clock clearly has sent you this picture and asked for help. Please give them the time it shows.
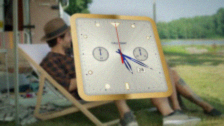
5:20
